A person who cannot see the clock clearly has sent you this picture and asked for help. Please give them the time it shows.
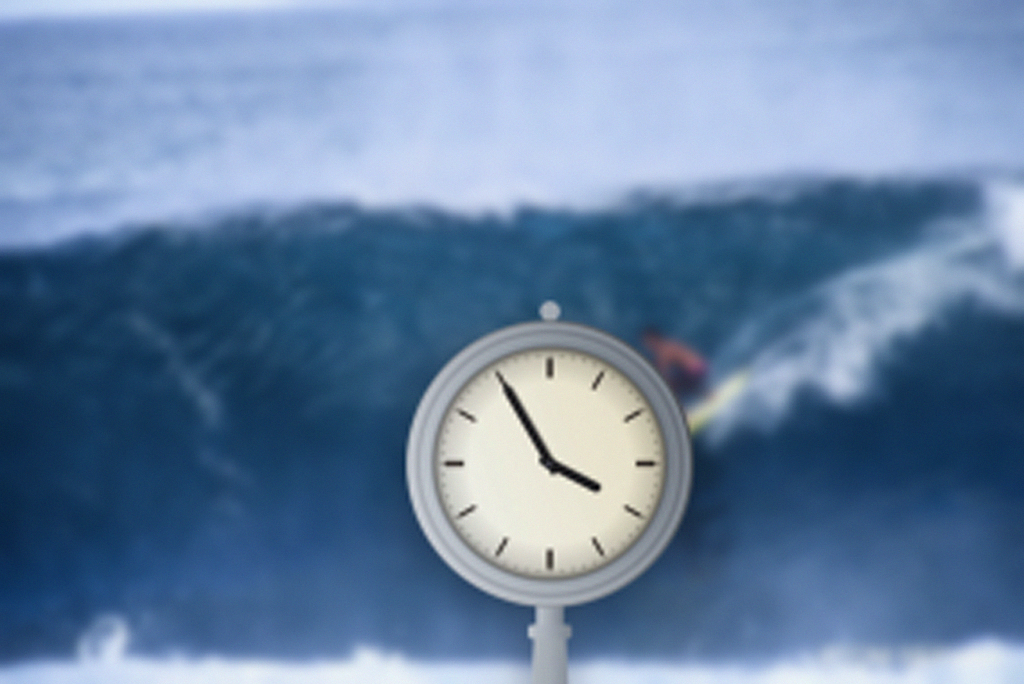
3:55
